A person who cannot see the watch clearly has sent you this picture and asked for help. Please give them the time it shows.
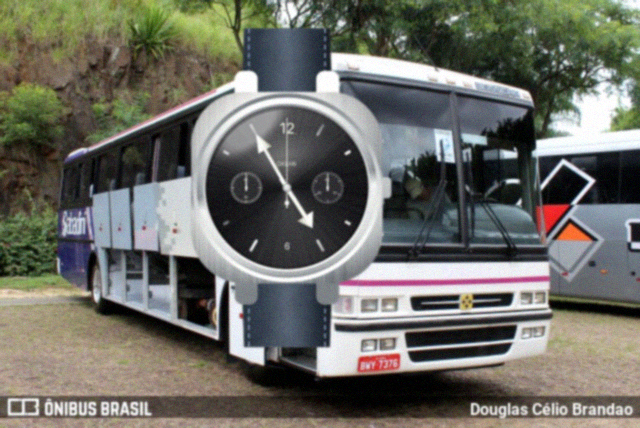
4:55
